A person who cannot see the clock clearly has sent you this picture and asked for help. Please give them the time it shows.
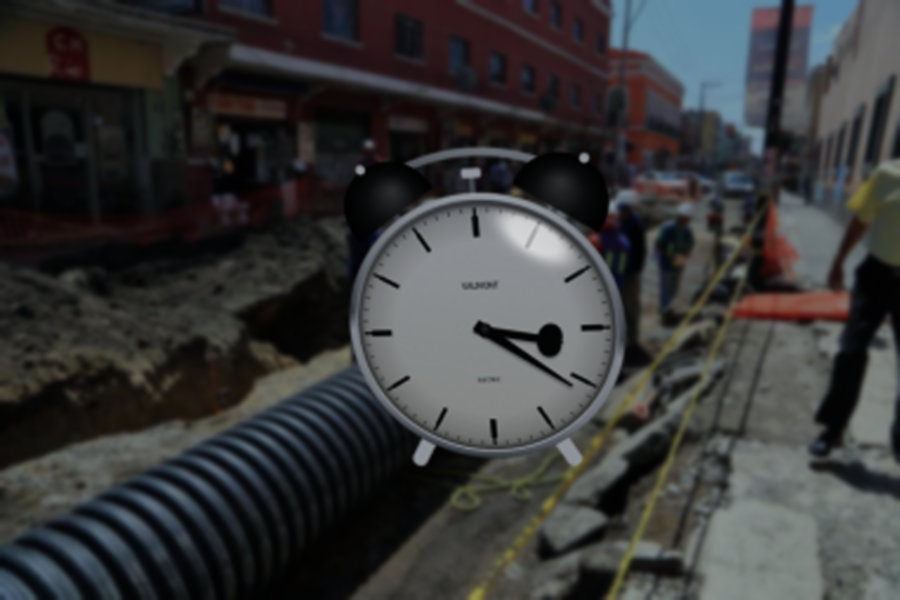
3:21
